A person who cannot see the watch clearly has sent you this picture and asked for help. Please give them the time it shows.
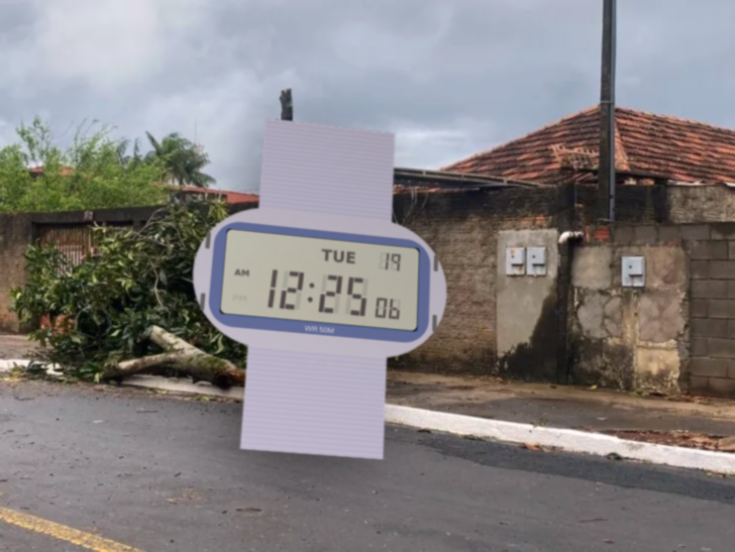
12:25:06
